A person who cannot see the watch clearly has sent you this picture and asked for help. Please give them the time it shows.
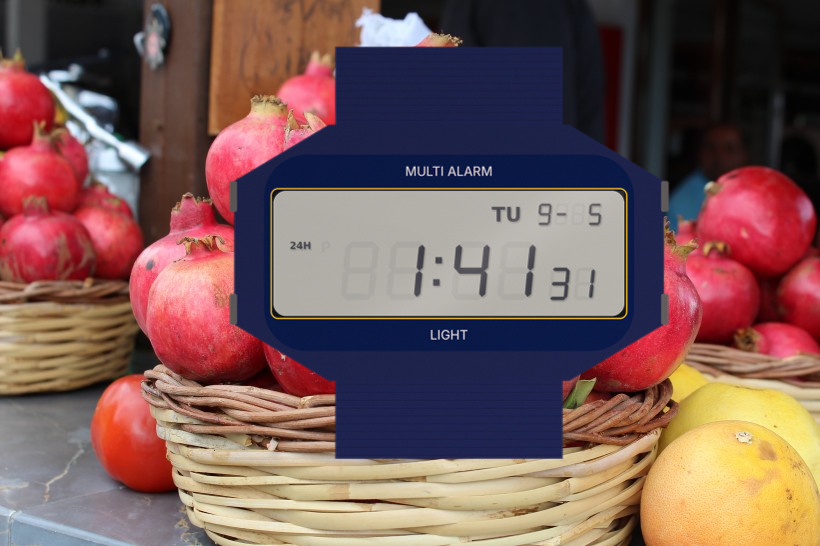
1:41:31
